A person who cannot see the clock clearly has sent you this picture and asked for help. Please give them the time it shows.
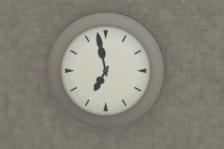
6:58
